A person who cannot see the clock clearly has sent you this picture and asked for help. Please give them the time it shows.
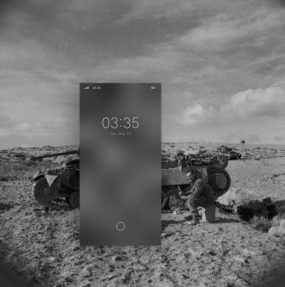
3:35
